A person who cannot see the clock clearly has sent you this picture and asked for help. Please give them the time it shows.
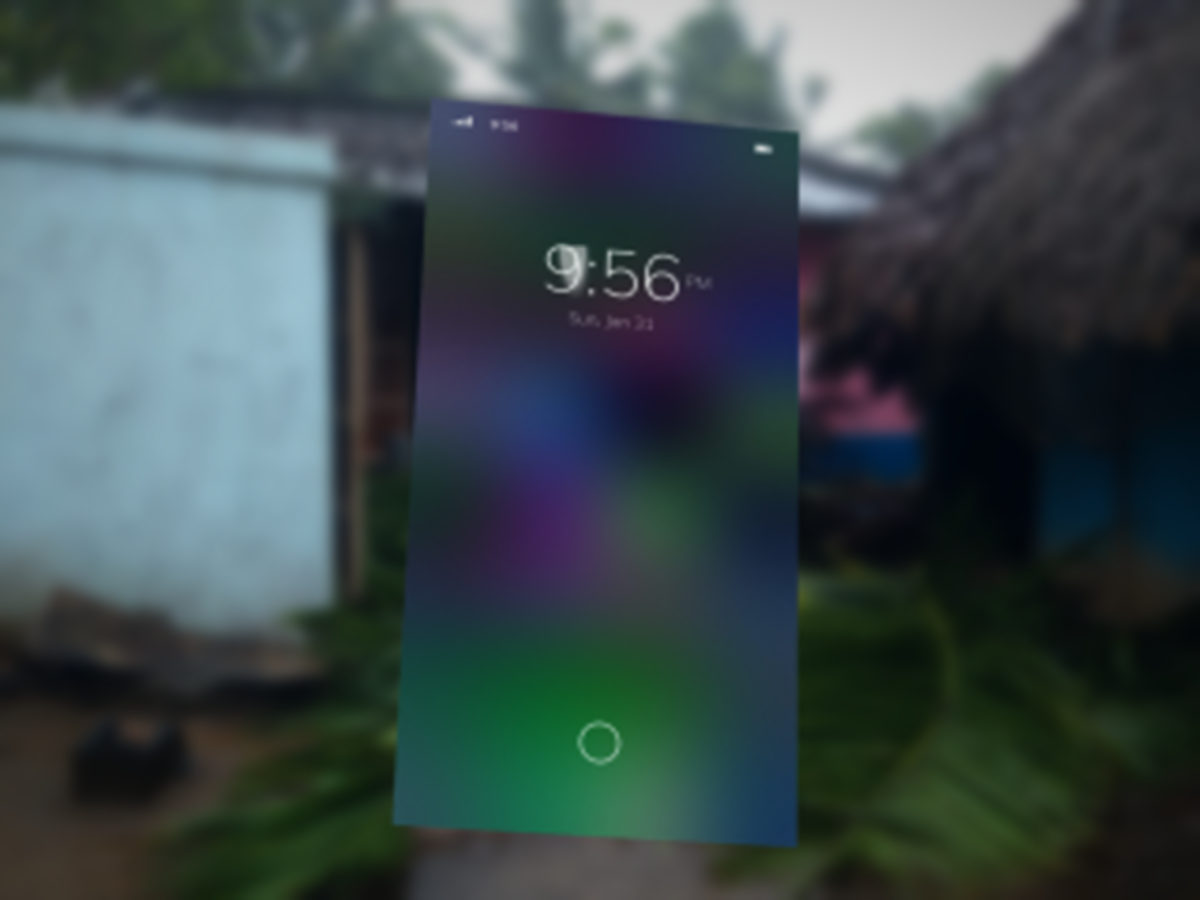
9:56
